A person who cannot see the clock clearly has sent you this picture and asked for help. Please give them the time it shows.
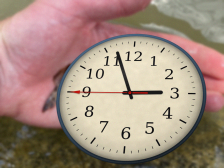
2:56:45
